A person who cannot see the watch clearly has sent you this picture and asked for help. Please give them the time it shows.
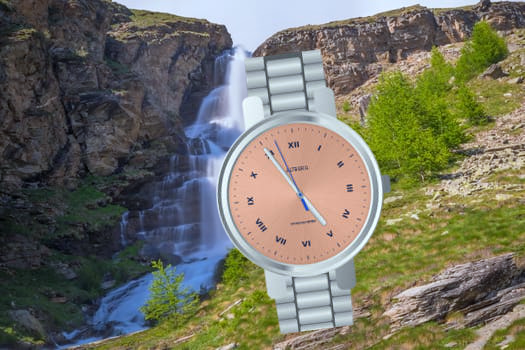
4:54:57
